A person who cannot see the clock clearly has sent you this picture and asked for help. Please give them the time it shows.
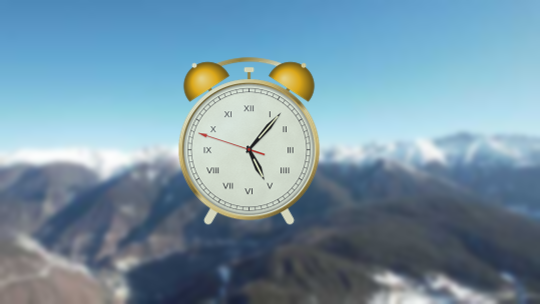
5:06:48
